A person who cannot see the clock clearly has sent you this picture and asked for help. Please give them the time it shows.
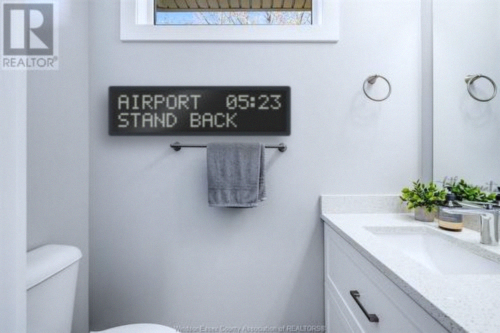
5:23
